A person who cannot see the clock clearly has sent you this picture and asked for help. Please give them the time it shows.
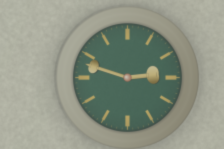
2:48
